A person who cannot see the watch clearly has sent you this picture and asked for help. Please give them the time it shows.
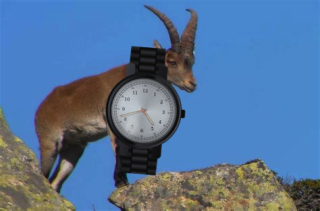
4:42
